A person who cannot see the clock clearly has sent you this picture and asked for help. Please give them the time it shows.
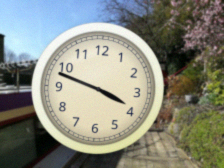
3:48
